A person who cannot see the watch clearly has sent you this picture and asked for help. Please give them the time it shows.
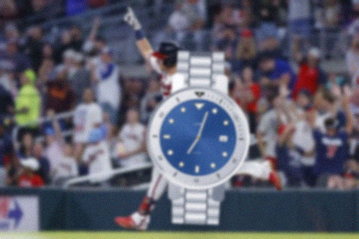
7:03
